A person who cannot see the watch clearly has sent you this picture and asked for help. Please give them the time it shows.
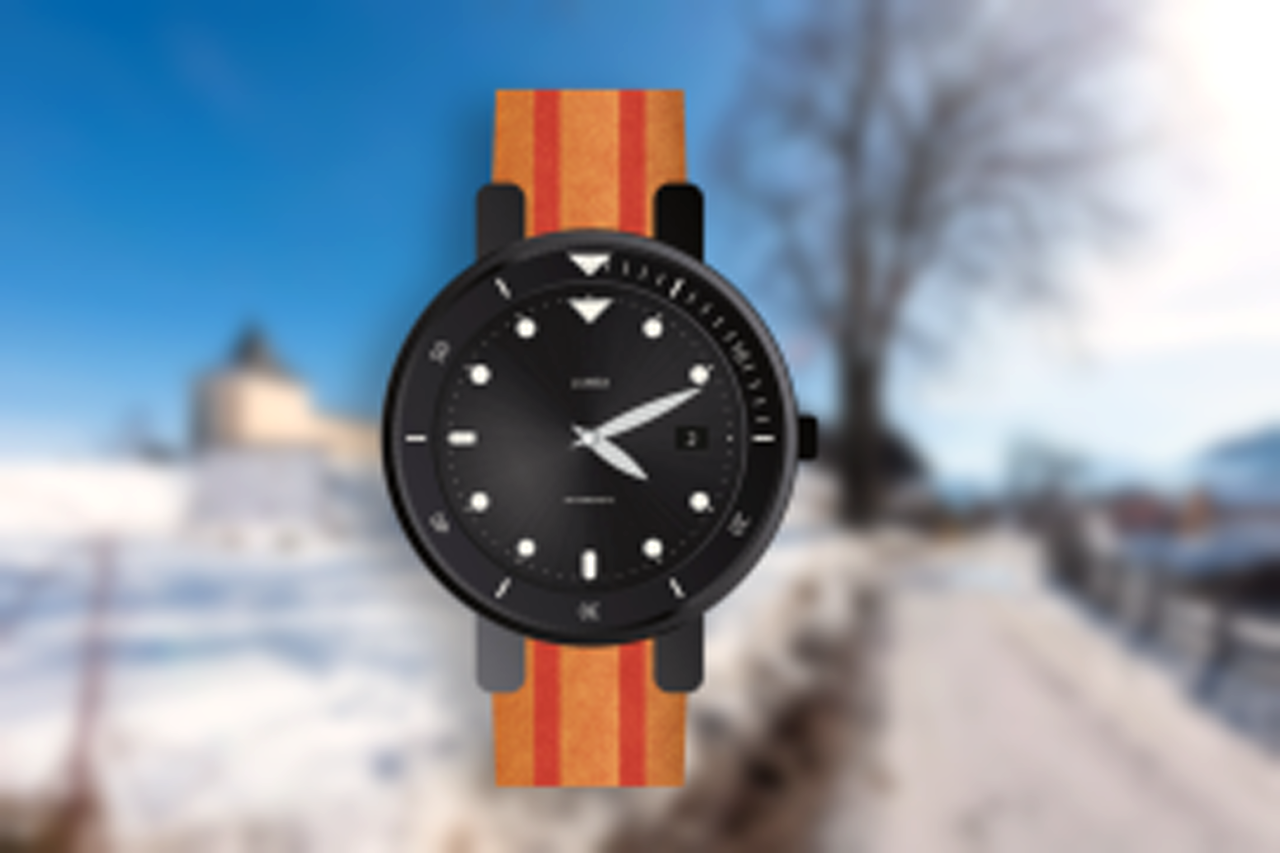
4:11
